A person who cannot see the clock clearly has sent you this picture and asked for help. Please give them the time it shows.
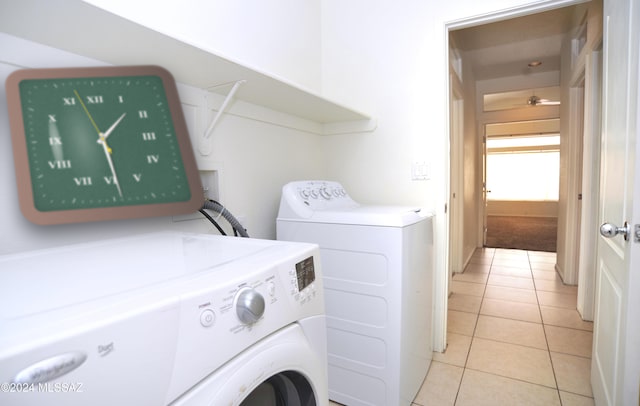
1:28:57
